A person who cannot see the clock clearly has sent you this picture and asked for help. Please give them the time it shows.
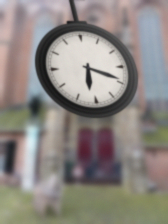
6:19
